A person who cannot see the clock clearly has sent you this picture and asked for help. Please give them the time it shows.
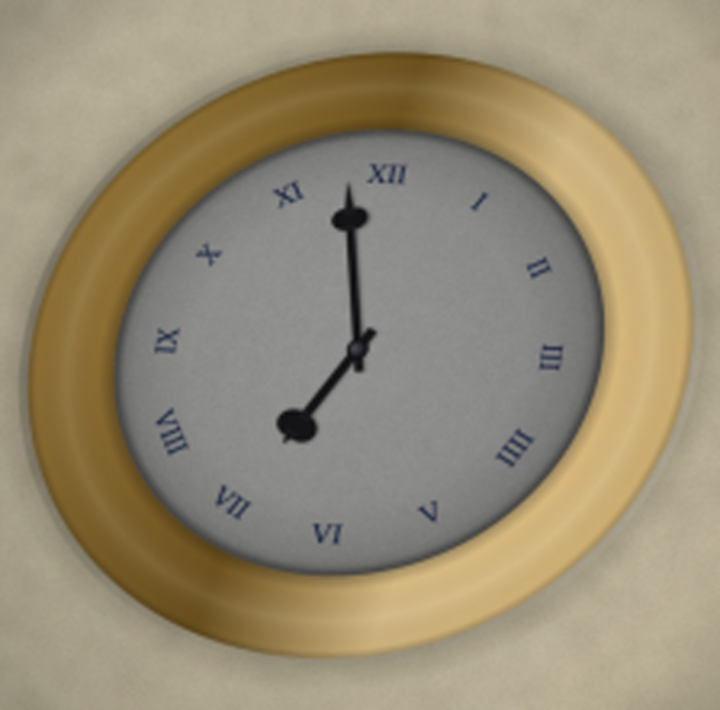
6:58
